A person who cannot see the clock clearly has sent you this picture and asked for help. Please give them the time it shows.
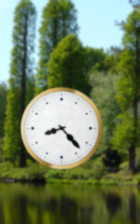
8:23
